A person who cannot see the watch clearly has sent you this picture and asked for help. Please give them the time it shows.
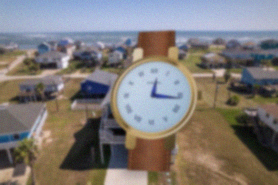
12:16
